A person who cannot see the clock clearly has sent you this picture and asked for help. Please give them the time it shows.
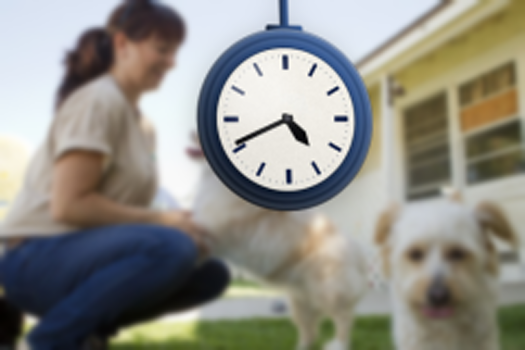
4:41
